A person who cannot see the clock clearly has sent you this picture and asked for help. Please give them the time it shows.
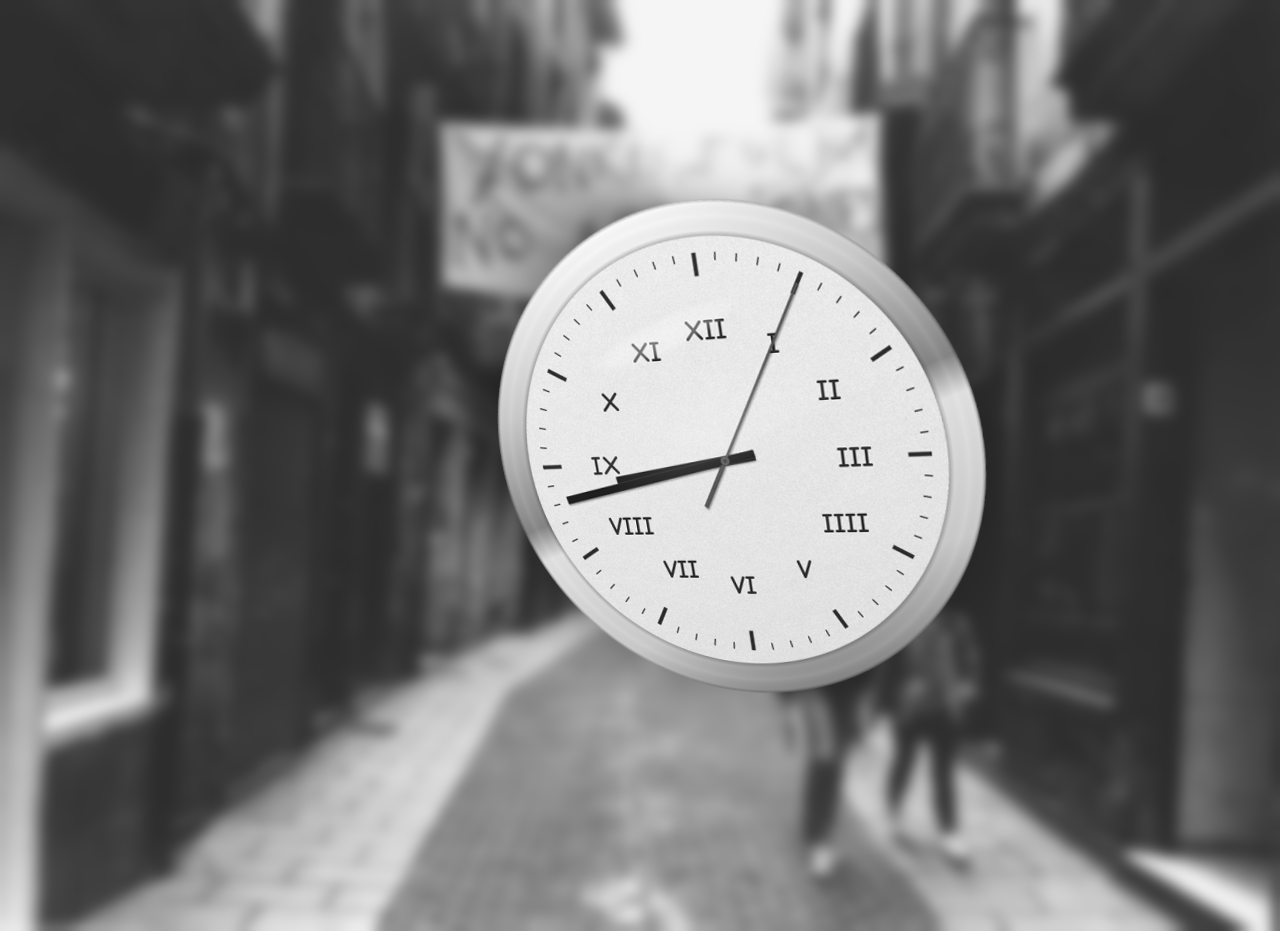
8:43:05
